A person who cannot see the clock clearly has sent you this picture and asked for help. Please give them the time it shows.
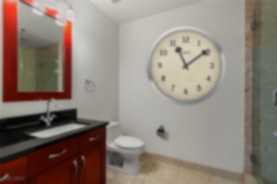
11:09
